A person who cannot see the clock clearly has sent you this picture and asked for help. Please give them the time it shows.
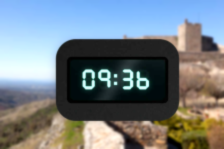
9:36
